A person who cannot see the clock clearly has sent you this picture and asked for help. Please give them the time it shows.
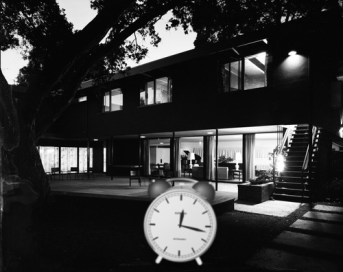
12:17
